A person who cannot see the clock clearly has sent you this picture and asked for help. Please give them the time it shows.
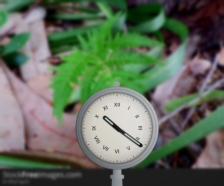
10:21
